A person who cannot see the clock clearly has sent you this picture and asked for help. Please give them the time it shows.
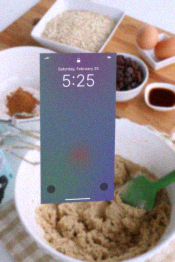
5:25
